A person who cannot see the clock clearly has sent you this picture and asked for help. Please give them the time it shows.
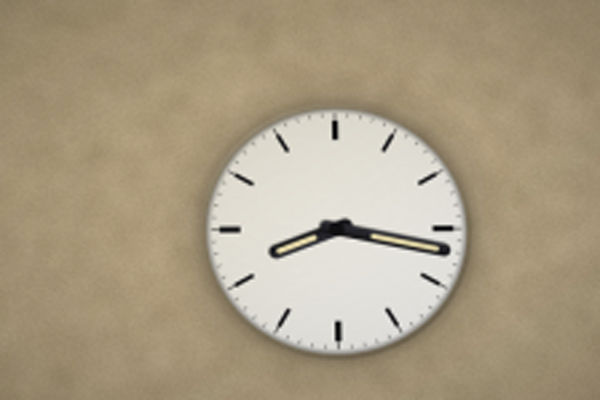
8:17
